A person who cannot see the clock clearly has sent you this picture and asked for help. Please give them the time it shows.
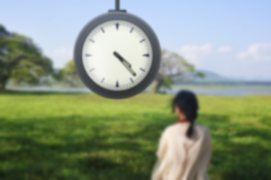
4:23
